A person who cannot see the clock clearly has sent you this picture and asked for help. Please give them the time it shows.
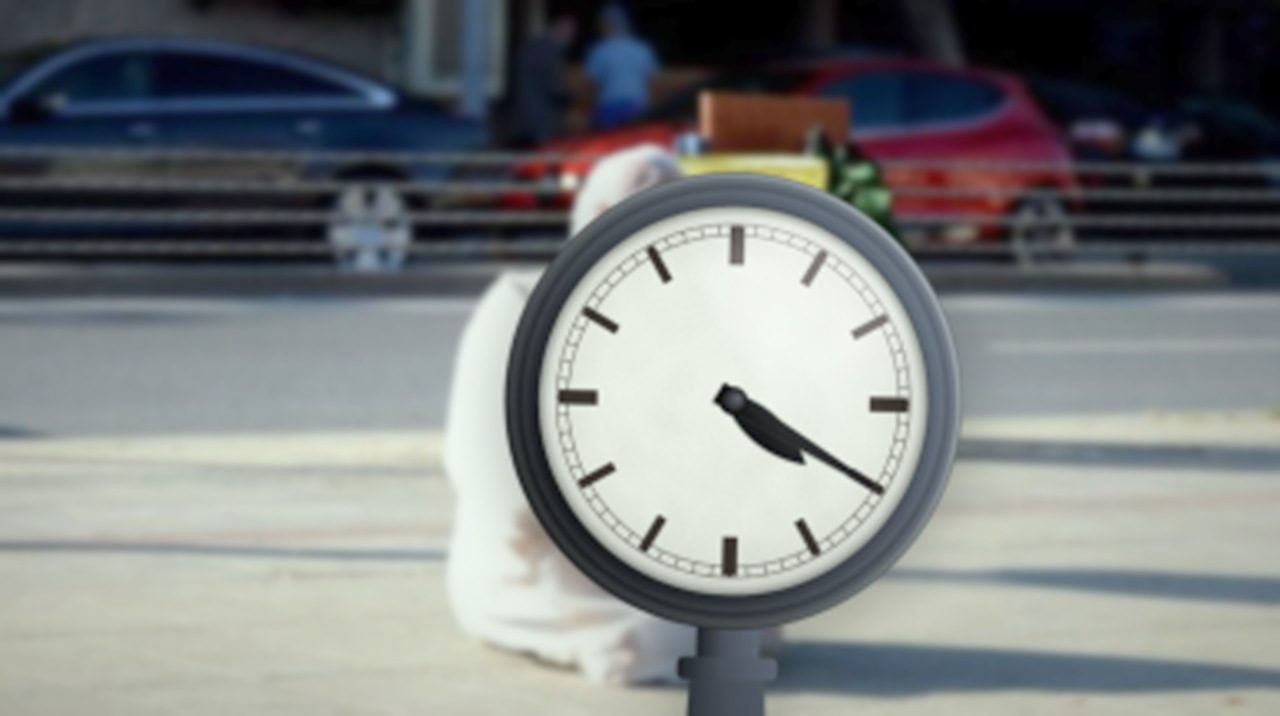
4:20
